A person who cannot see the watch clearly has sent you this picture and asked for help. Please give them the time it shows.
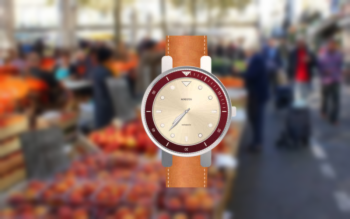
7:37
